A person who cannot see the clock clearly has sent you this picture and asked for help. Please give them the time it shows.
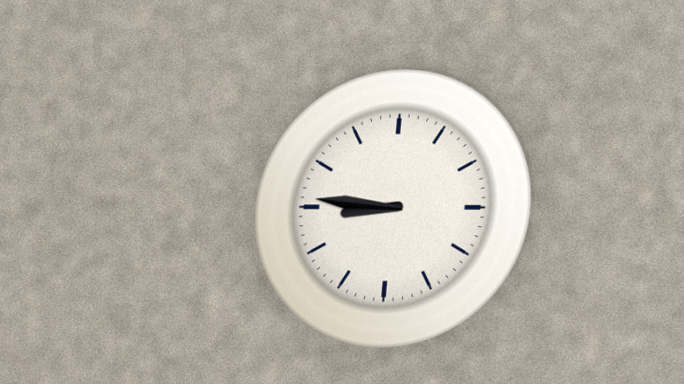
8:46
